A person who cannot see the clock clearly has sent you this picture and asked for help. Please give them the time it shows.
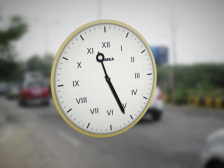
11:26
